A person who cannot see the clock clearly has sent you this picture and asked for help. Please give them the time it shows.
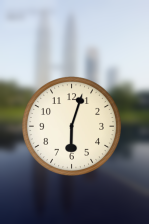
6:03
